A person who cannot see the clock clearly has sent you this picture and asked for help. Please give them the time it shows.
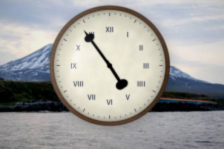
4:54
